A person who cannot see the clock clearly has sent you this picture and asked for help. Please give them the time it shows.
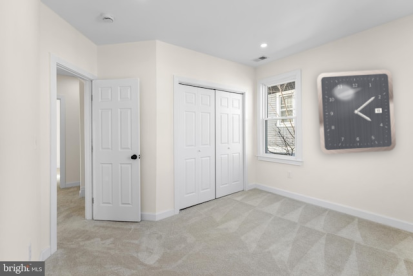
4:09
